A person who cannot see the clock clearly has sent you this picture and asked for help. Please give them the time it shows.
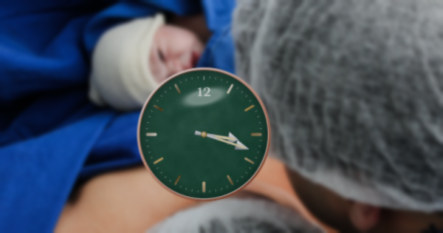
3:18
